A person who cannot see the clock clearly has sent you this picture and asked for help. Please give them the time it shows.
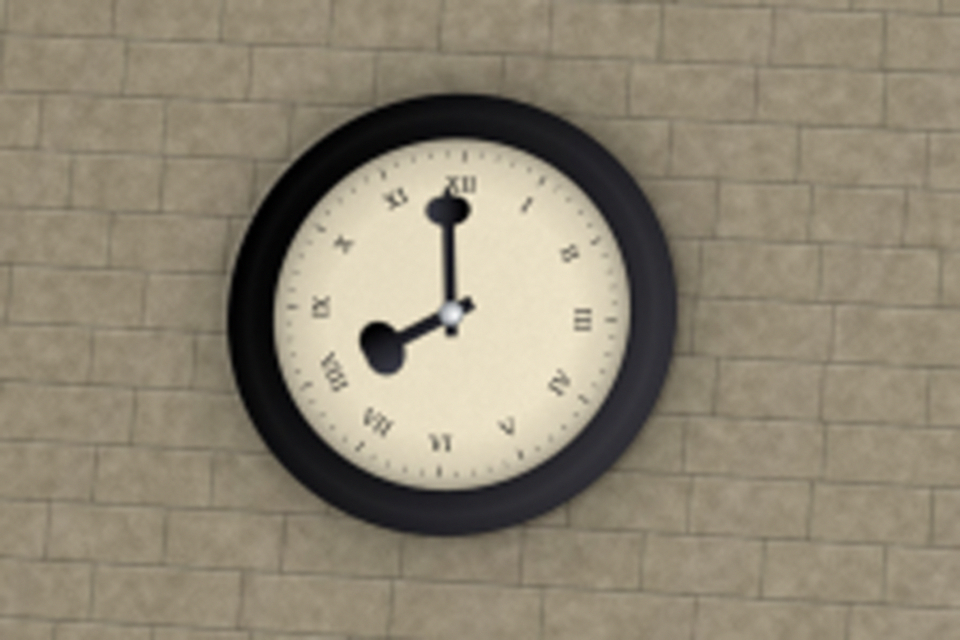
7:59
